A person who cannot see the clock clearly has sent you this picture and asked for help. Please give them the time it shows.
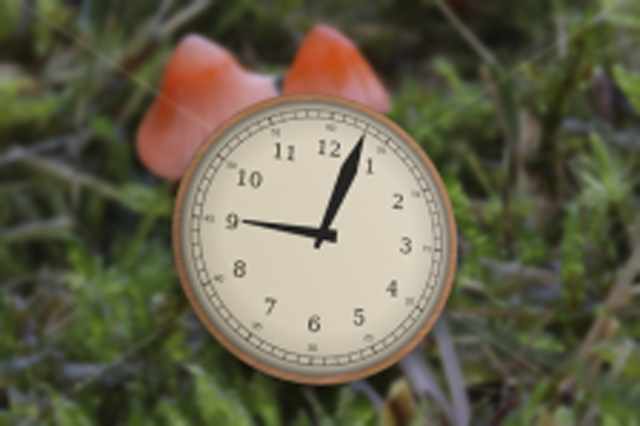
9:03
